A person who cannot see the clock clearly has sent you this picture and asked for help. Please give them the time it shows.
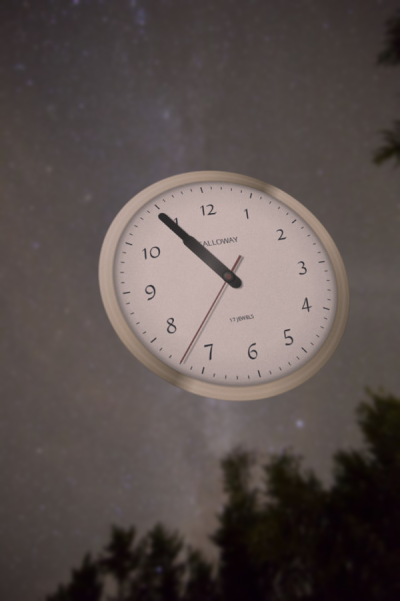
10:54:37
